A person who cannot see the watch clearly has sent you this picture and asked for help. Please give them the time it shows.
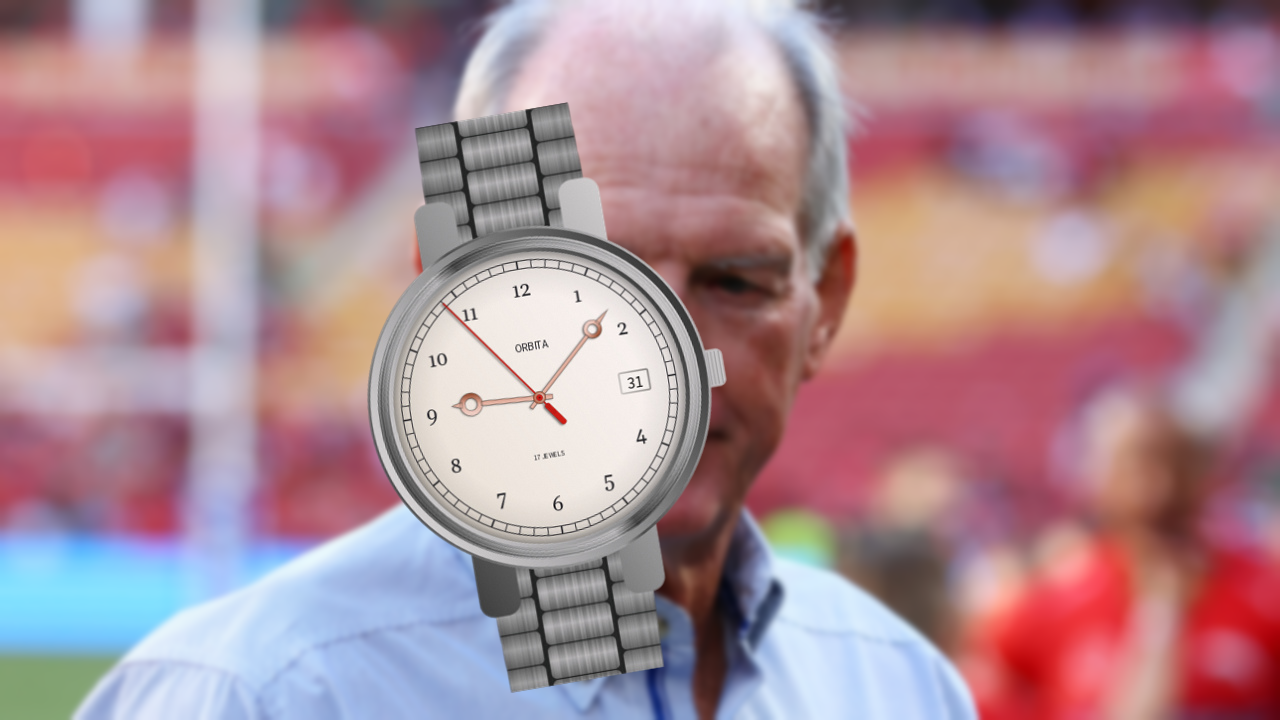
9:07:54
